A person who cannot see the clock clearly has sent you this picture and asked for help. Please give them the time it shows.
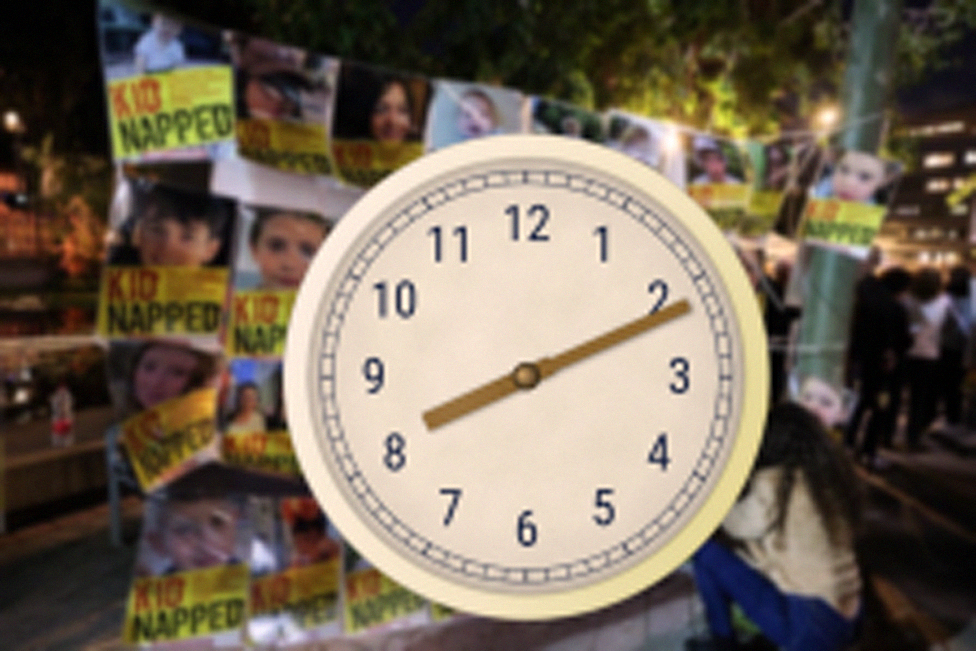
8:11
